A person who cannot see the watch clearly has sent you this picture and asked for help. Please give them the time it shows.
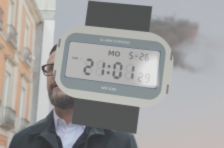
21:01:29
